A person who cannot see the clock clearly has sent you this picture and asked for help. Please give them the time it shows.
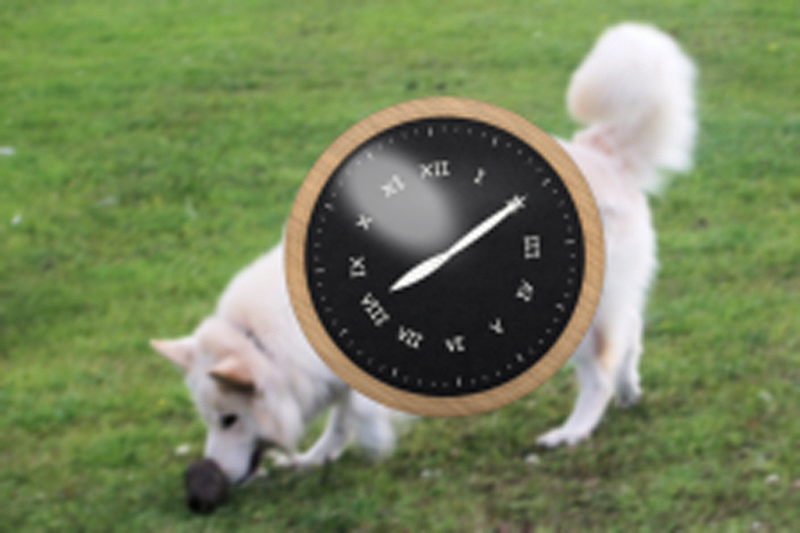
8:10
